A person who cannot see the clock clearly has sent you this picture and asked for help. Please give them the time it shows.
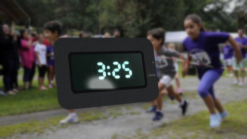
3:25
